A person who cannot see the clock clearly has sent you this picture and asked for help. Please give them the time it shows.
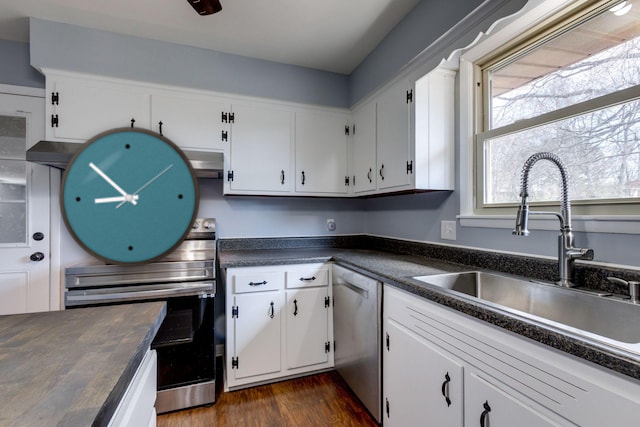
8:52:09
